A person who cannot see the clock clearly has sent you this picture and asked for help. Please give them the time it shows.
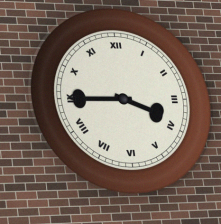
3:45
